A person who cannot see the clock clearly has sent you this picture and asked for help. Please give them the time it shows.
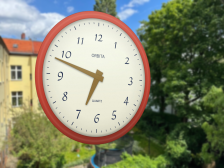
6:48
